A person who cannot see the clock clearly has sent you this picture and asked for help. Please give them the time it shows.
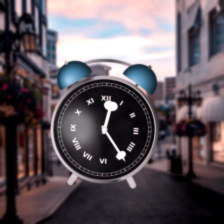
12:24
